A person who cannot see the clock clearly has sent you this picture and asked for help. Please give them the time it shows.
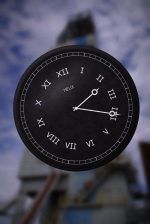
2:20
